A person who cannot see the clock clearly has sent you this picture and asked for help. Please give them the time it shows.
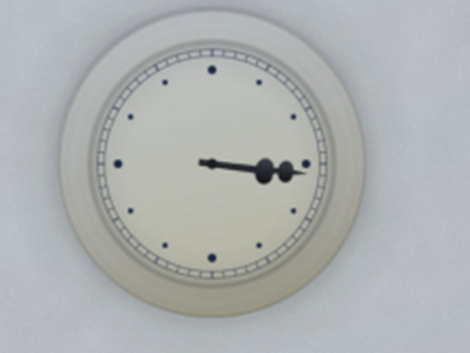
3:16
